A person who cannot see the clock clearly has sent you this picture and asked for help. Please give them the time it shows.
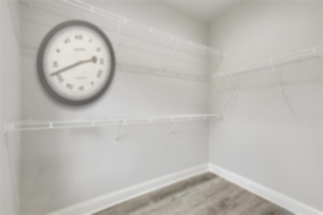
2:42
